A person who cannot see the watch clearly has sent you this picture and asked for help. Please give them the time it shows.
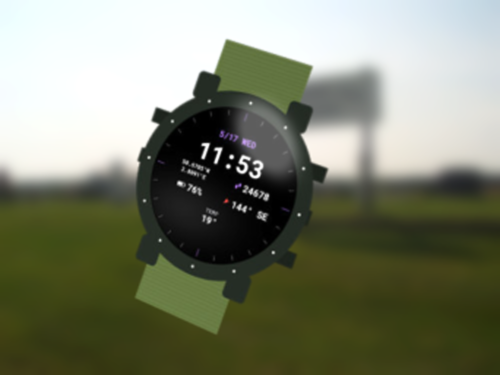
11:53
